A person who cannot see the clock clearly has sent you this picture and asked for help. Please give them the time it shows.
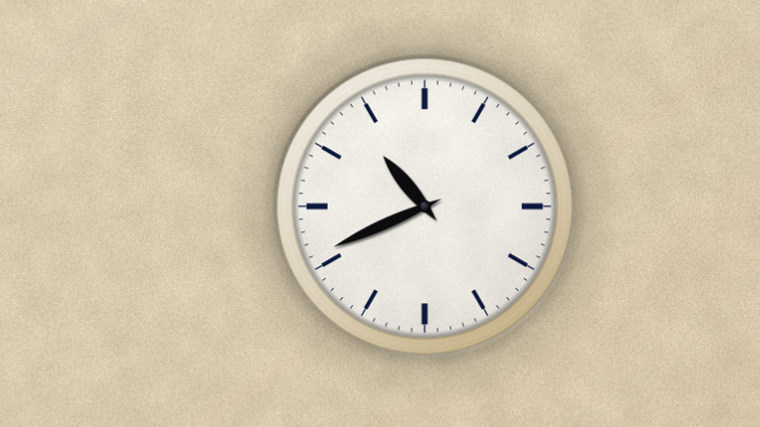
10:41
